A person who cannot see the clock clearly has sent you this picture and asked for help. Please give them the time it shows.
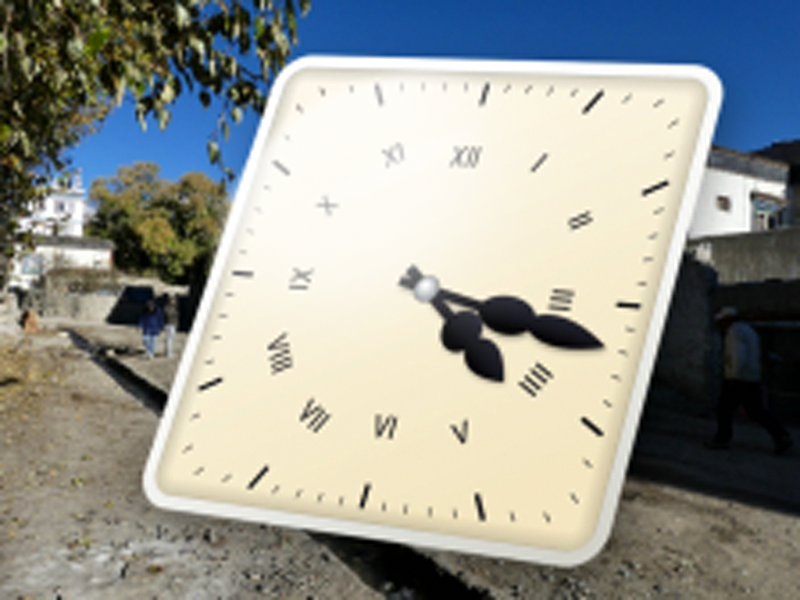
4:17
